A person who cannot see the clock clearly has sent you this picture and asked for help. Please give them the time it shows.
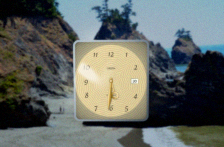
5:31
